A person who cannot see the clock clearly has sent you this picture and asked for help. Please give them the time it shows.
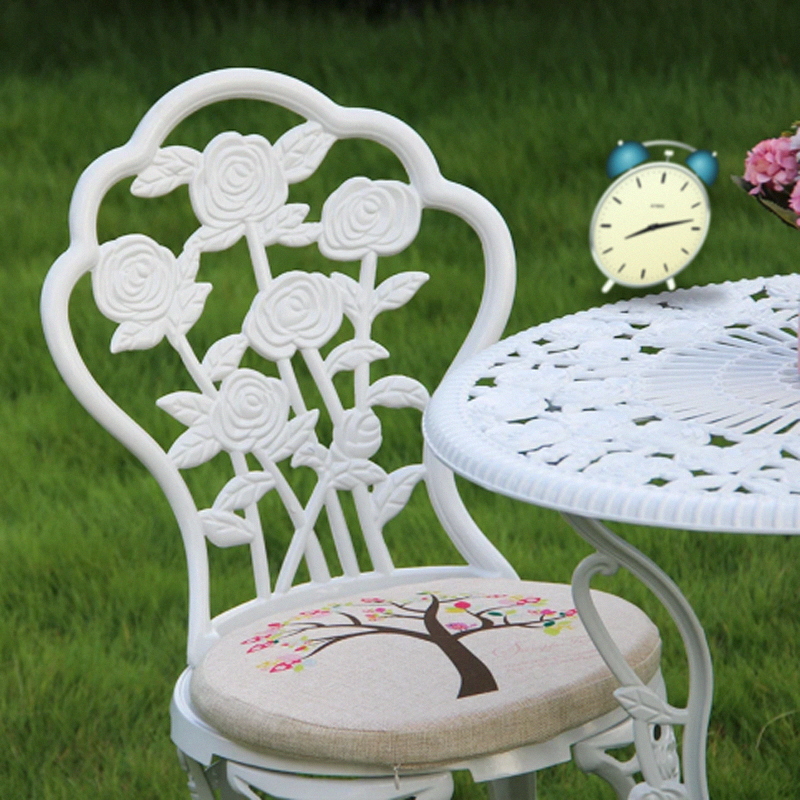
8:13
